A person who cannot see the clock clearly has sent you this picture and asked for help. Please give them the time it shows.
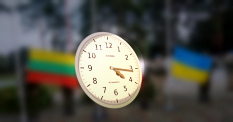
4:16
